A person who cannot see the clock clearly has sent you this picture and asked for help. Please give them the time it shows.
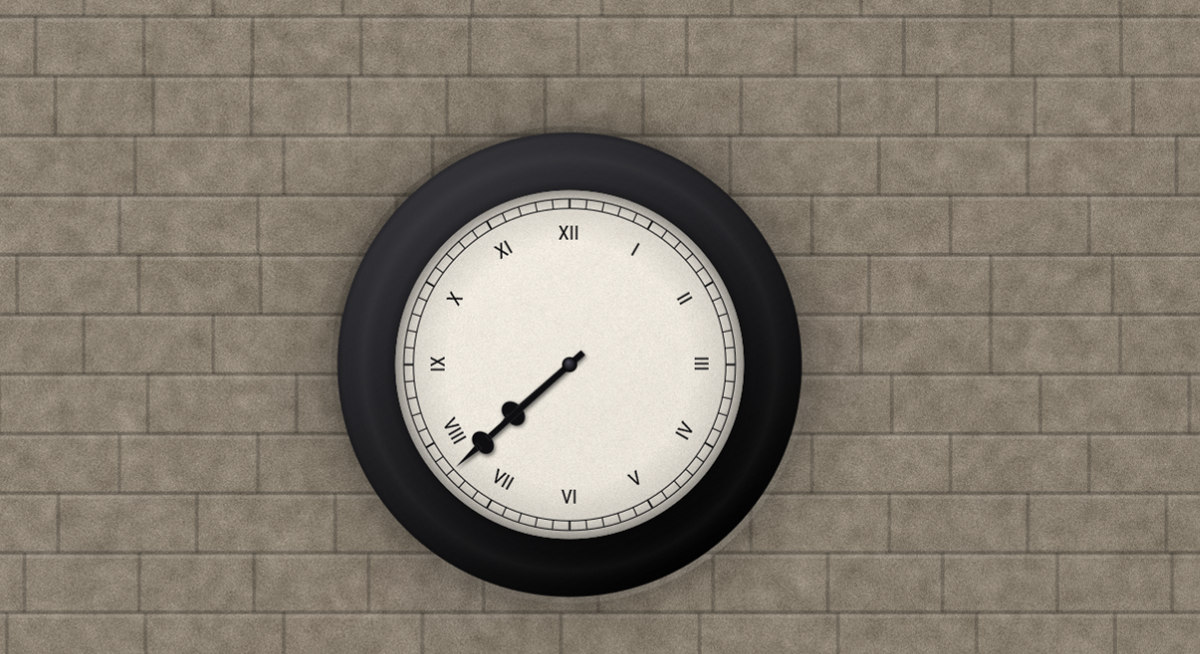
7:38
